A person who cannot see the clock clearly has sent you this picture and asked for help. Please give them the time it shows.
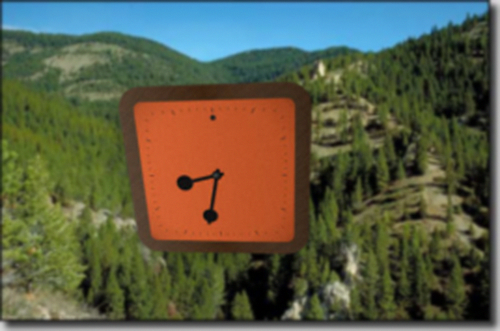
8:32
